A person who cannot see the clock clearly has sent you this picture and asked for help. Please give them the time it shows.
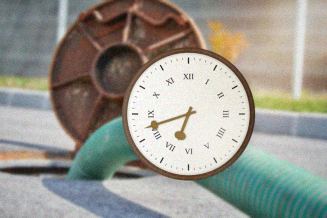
6:42
